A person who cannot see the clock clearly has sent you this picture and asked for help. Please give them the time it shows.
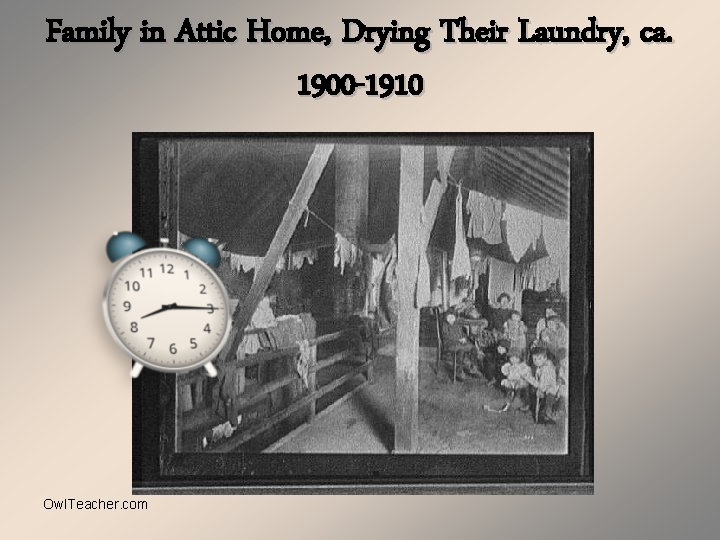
8:15
